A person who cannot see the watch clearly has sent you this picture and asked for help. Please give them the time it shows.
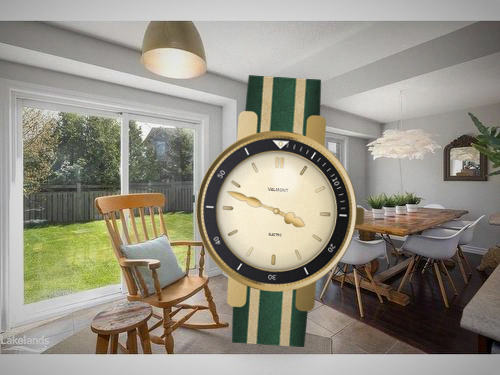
3:48
